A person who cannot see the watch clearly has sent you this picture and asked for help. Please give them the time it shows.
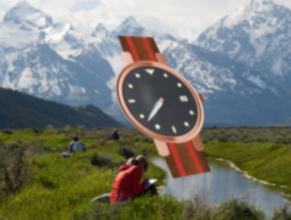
7:38
